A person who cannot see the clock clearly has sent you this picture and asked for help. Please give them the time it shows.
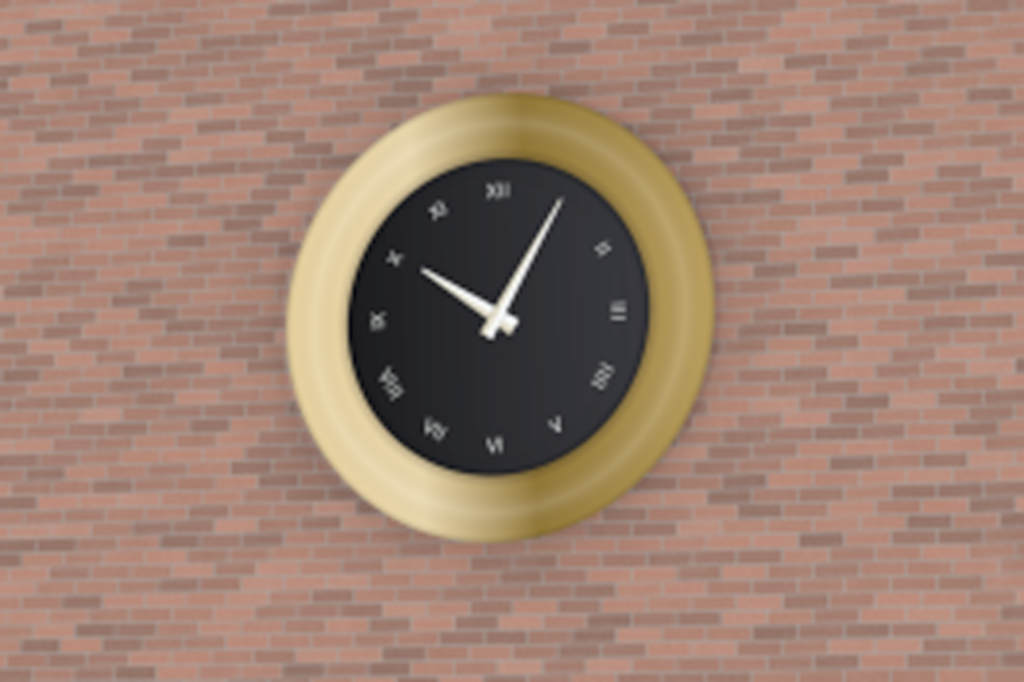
10:05
